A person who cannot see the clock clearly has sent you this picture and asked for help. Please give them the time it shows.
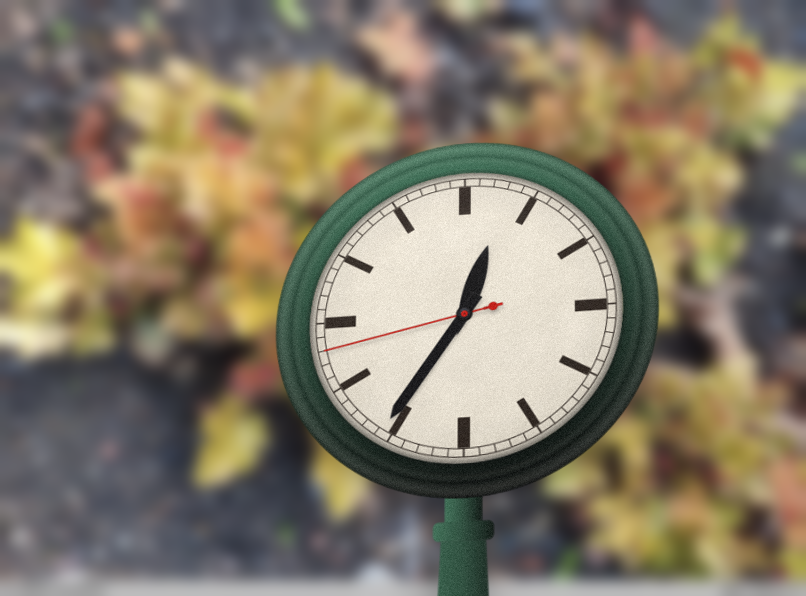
12:35:43
